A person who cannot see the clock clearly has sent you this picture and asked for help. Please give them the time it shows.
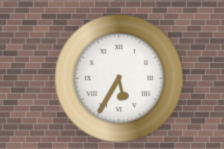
5:35
